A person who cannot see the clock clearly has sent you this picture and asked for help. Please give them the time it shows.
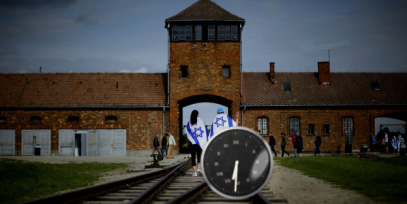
6:31
